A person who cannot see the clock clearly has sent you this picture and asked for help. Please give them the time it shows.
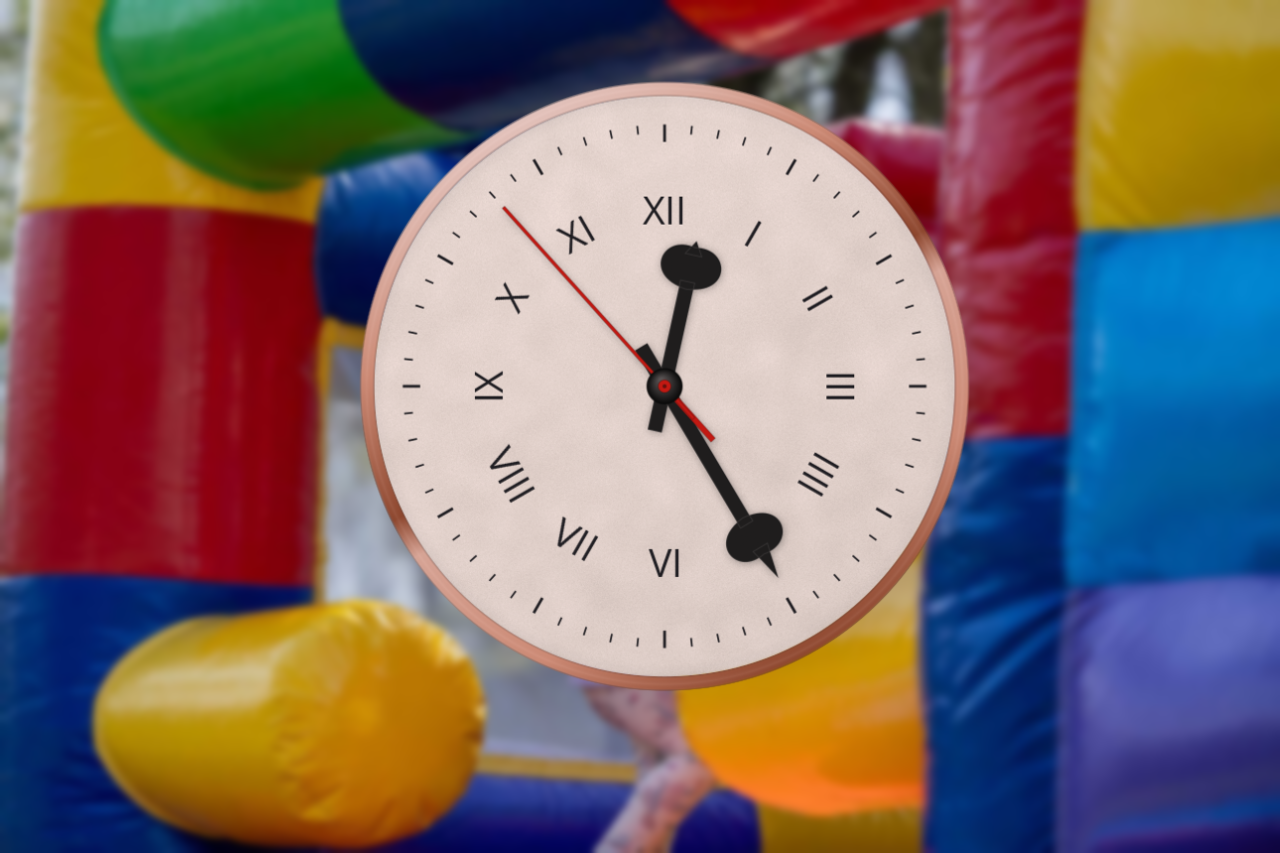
12:24:53
